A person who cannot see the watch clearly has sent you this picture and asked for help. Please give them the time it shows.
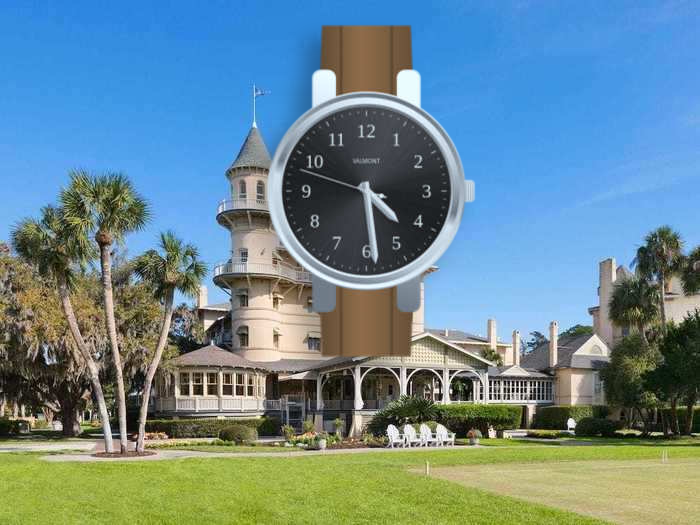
4:28:48
